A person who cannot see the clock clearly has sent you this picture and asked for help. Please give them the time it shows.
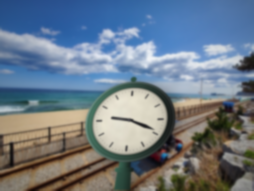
9:19
